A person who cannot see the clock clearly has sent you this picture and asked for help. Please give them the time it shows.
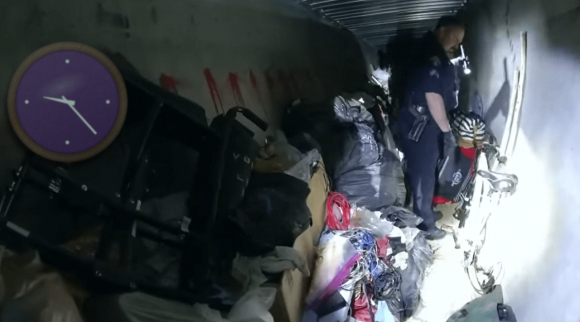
9:23
